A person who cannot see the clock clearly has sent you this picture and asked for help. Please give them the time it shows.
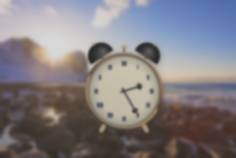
2:25
